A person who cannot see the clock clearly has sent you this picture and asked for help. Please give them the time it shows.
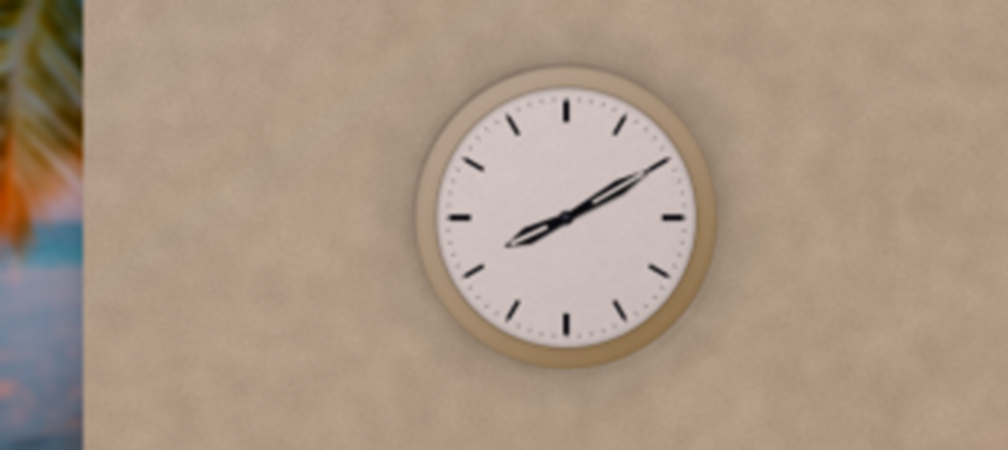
8:10
